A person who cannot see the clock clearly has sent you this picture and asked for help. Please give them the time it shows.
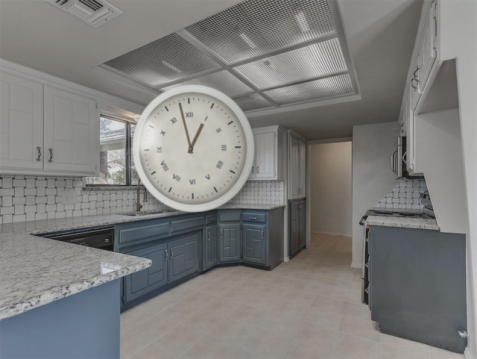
12:58
